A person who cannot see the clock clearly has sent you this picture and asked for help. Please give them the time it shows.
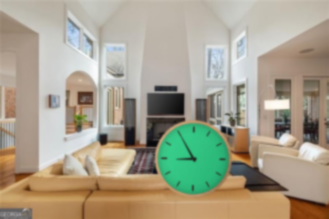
8:55
